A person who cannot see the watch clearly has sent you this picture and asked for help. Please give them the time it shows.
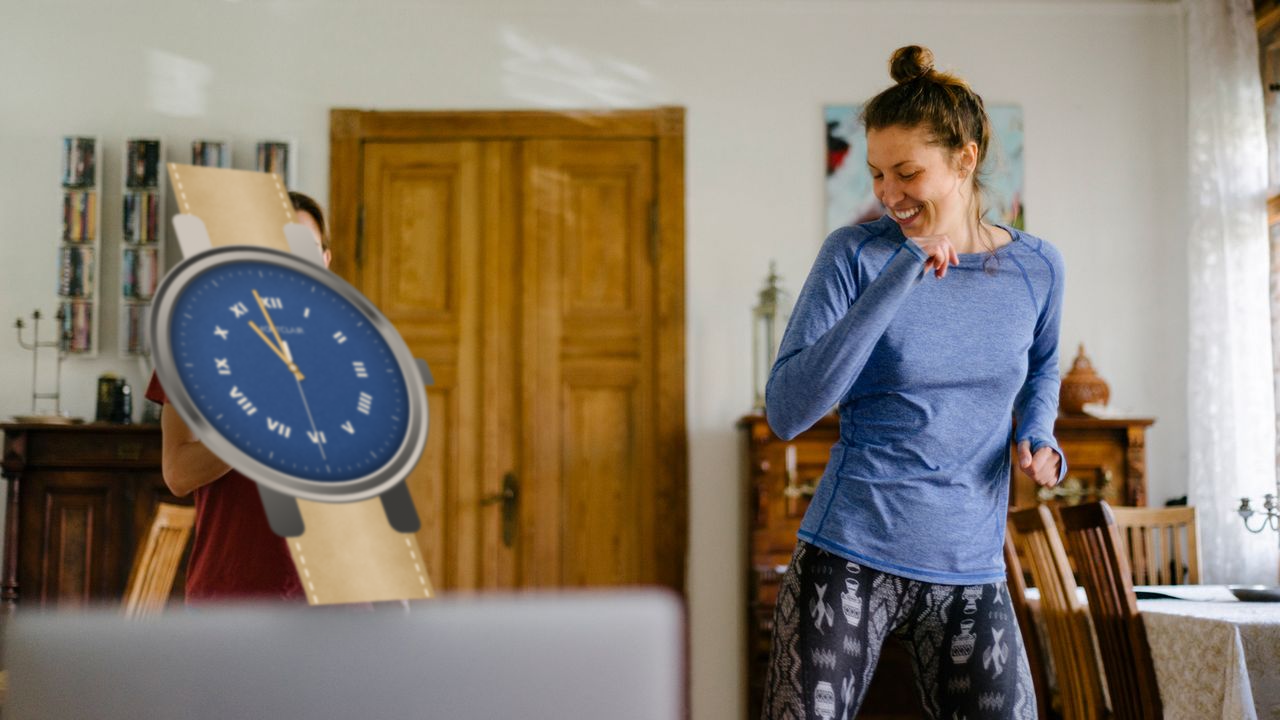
10:58:30
